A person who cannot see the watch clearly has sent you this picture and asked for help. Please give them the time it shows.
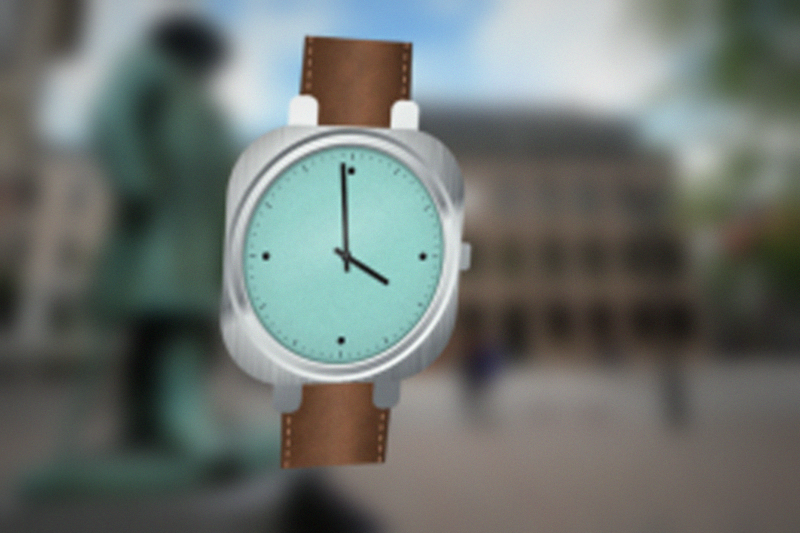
3:59
